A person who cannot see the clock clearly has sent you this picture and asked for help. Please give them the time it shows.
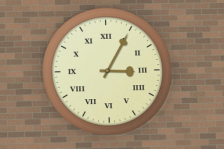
3:05
